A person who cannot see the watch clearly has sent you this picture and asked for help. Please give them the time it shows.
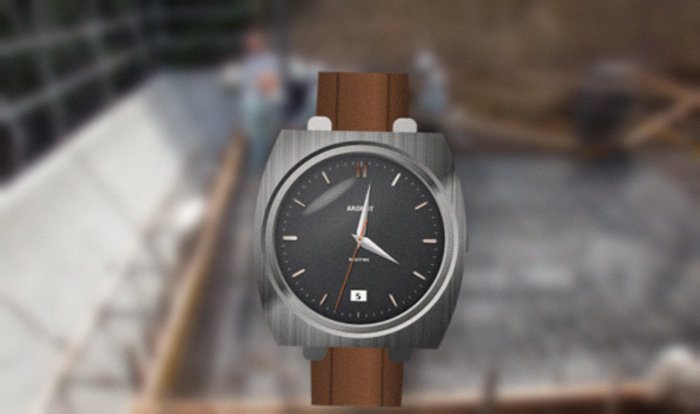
4:01:33
